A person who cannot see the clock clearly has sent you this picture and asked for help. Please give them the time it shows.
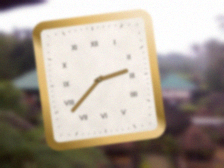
2:38
